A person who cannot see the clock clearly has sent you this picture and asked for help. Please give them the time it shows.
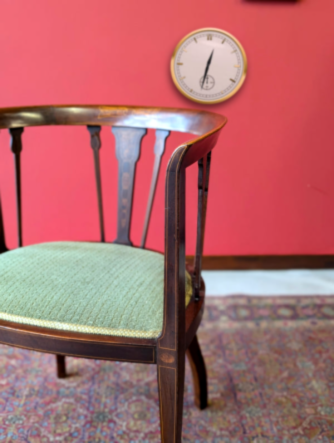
12:32
